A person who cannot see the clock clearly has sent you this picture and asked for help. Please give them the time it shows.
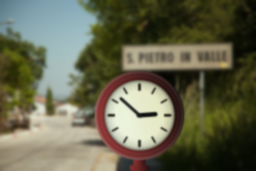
2:52
